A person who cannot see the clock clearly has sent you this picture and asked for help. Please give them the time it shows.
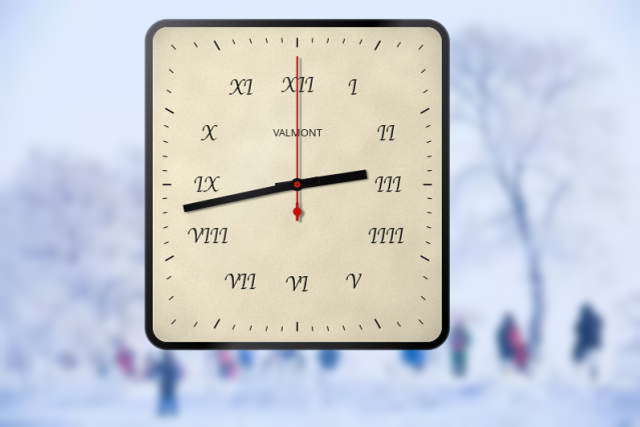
2:43:00
